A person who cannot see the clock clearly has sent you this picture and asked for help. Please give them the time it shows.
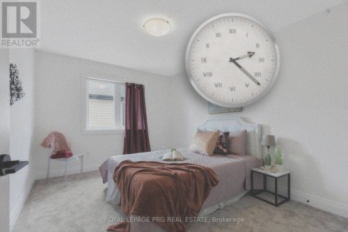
2:22
